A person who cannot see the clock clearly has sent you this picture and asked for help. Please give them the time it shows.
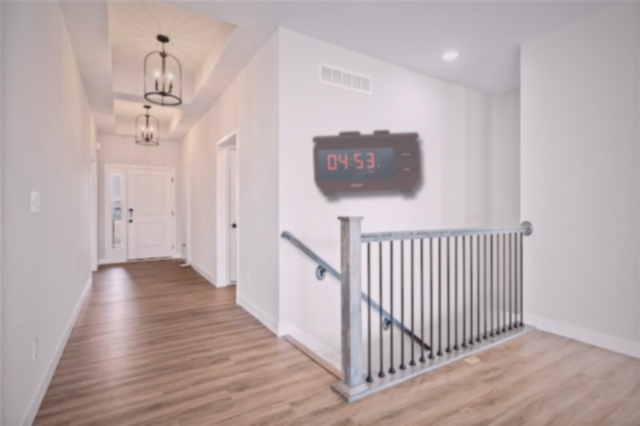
4:53
